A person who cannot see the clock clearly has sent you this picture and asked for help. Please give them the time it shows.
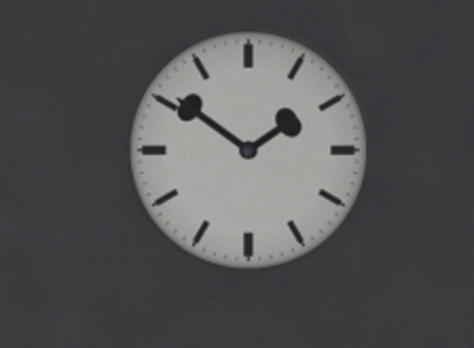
1:51
